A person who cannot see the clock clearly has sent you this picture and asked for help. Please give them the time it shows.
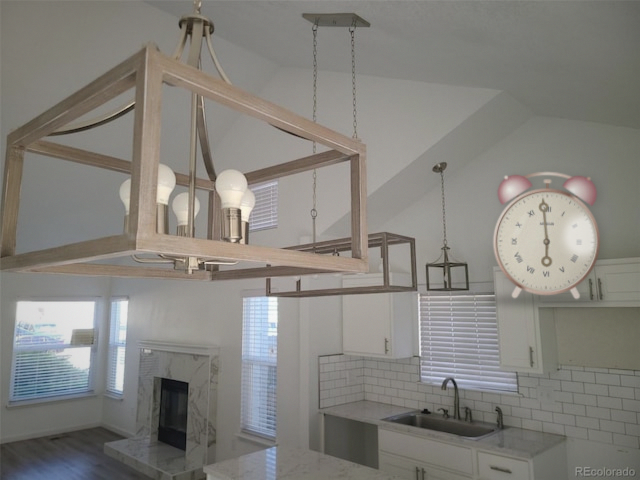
5:59
